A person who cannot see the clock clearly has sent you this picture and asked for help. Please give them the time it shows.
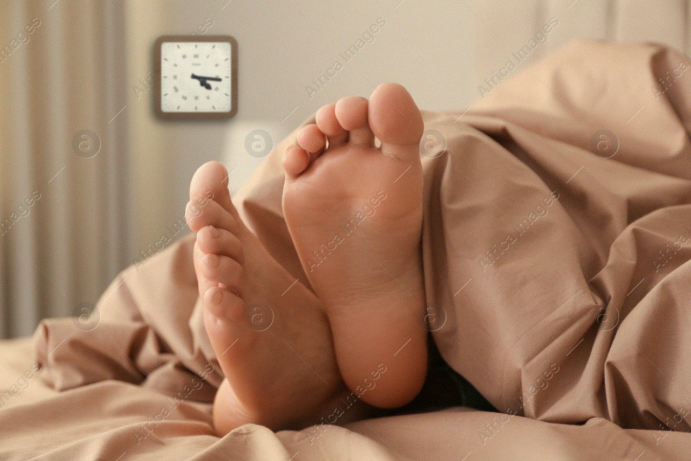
4:16
